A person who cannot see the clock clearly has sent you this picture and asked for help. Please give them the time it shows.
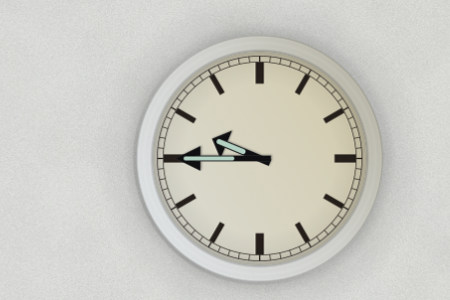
9:45
